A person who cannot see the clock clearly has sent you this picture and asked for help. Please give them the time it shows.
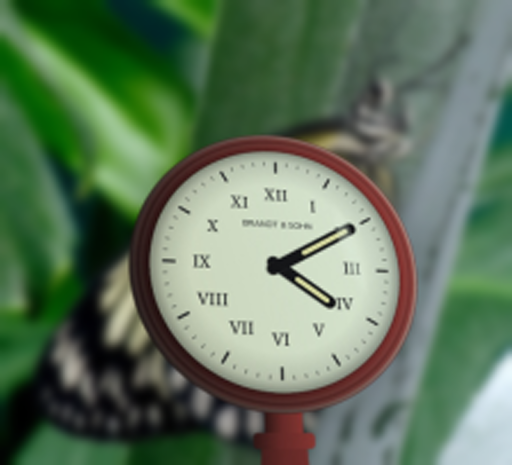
4:10
